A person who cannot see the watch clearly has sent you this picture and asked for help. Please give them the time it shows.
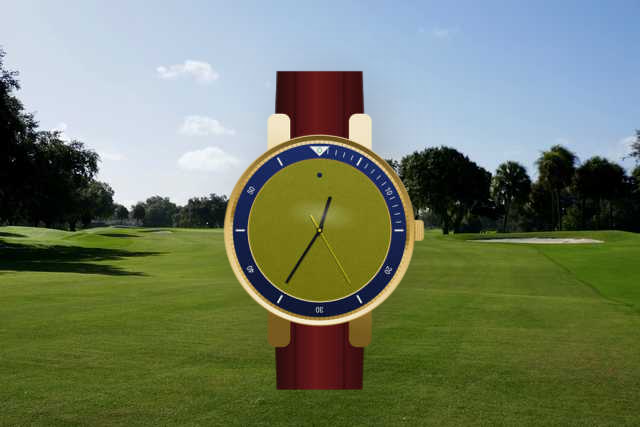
12:35:25
